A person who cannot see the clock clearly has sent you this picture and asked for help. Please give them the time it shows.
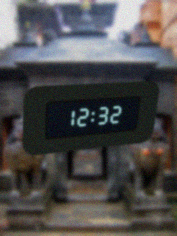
12:32
